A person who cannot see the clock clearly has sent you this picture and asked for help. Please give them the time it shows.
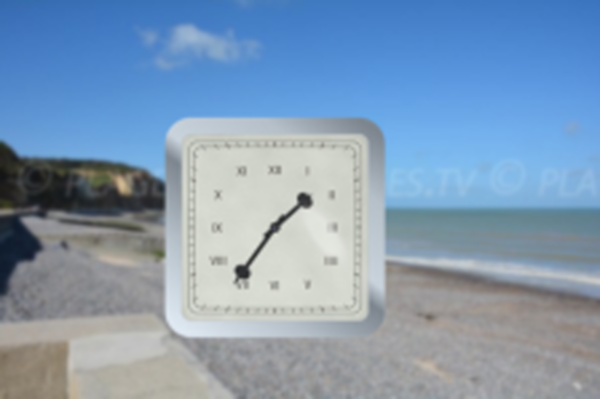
1:36
